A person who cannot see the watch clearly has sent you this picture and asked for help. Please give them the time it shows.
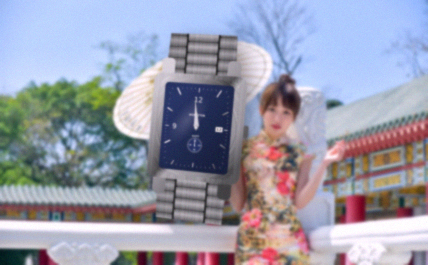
11:59
